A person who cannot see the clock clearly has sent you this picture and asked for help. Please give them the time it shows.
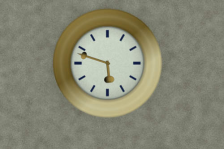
5:48
